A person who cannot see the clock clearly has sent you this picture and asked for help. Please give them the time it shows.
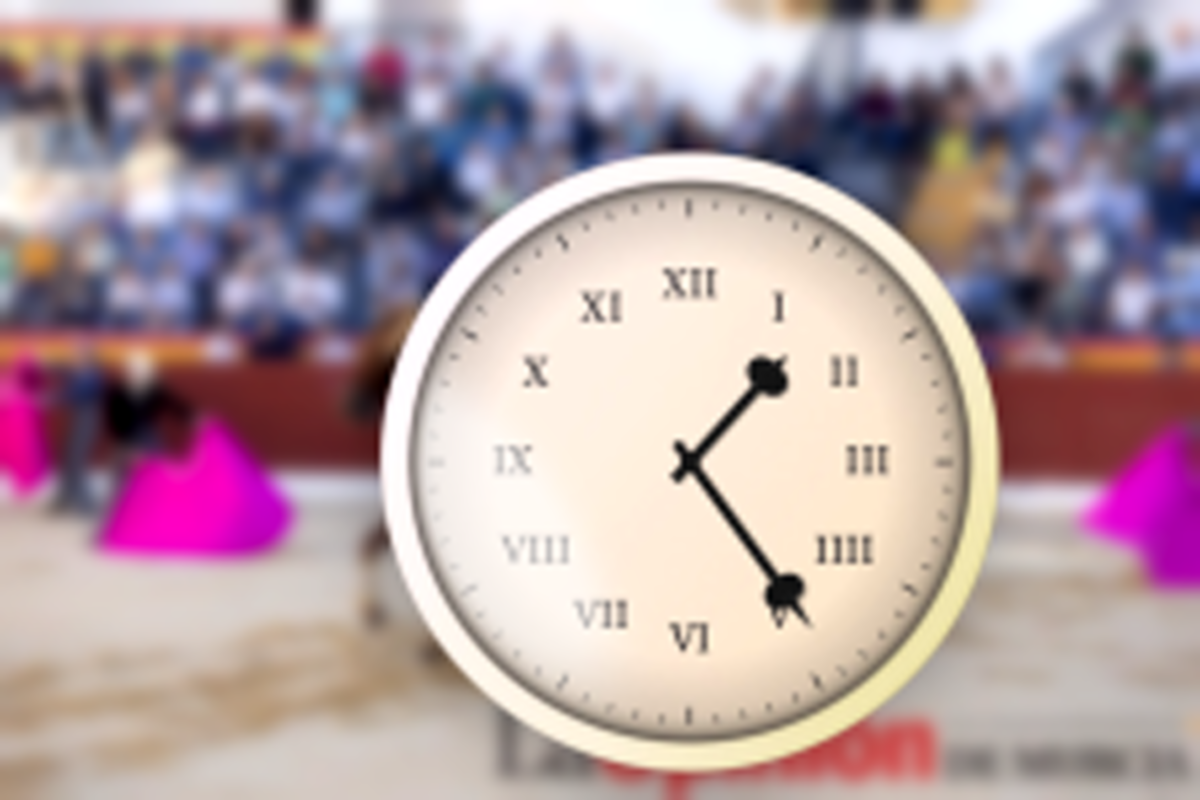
1:24
